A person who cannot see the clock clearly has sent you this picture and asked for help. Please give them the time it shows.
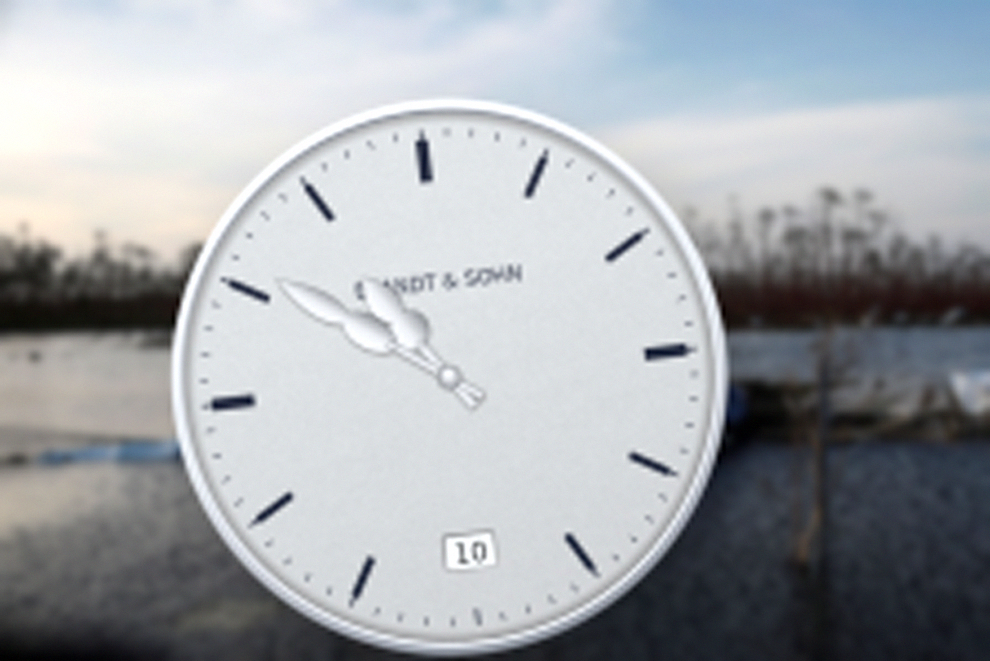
10:51
